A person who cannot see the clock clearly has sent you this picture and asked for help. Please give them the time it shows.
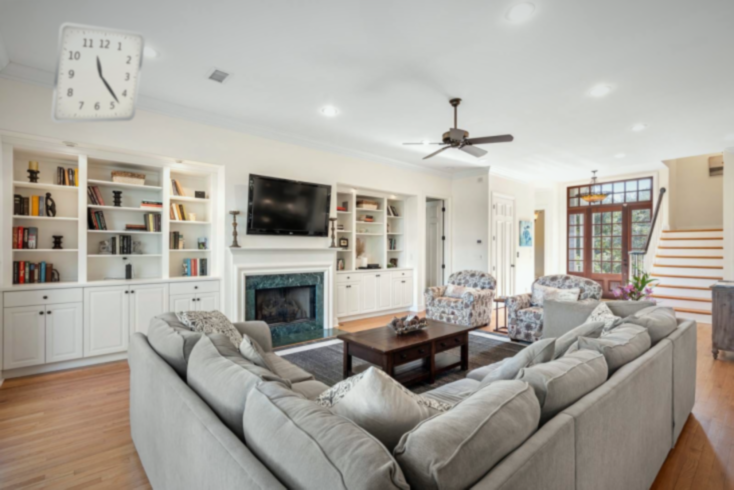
11:23
